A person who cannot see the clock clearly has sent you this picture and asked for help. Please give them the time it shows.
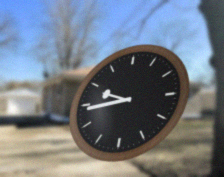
9:44
